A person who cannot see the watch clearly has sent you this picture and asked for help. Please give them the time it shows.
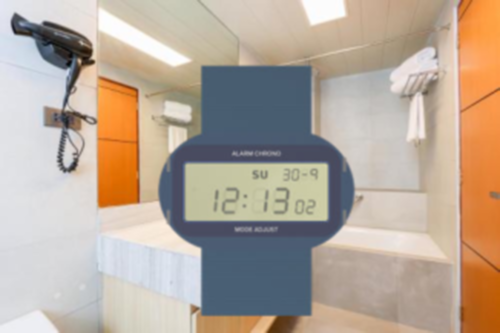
12:13:02
